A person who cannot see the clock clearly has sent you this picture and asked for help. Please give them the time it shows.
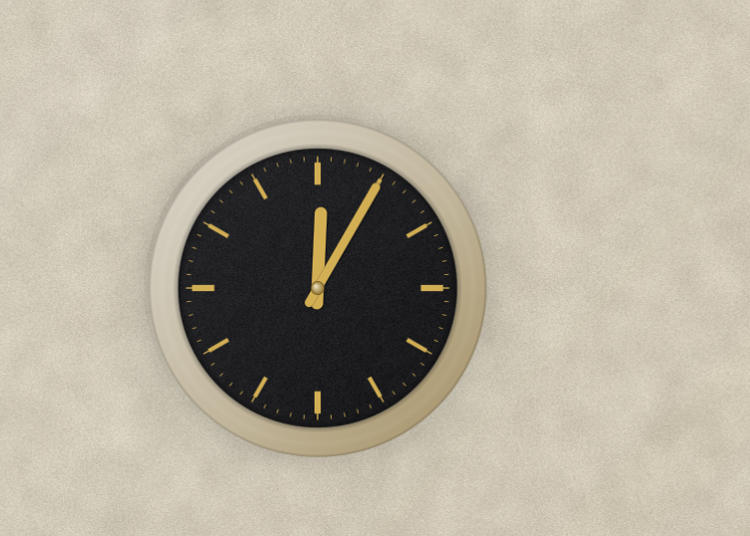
12:05
